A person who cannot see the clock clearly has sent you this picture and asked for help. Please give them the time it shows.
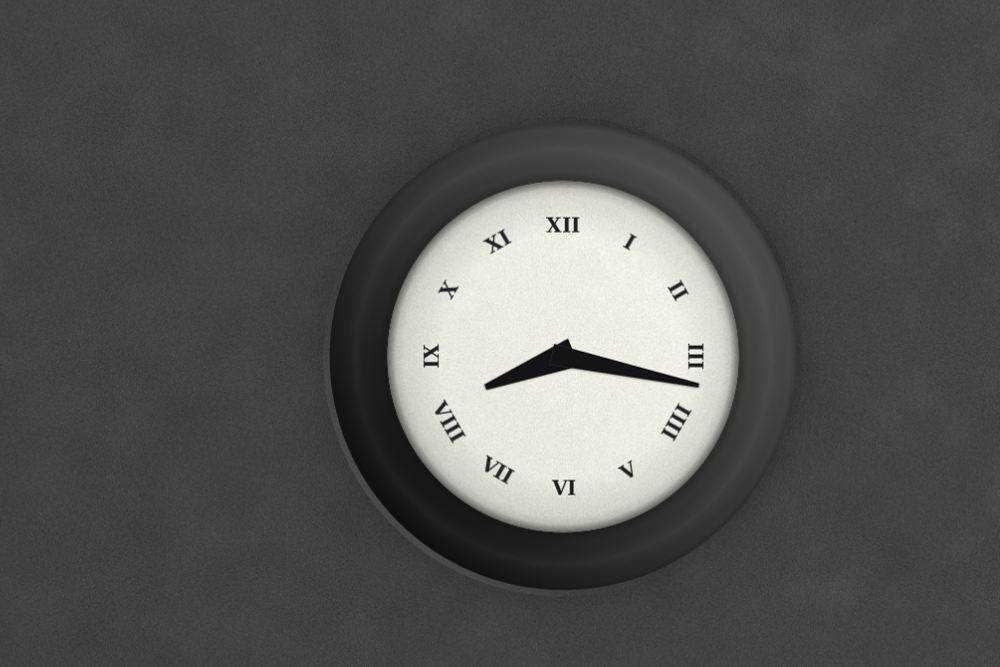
8:17
